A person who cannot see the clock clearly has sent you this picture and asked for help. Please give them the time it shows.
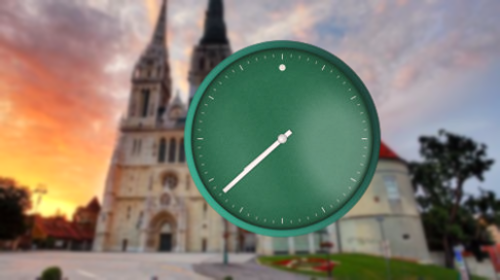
7:38
